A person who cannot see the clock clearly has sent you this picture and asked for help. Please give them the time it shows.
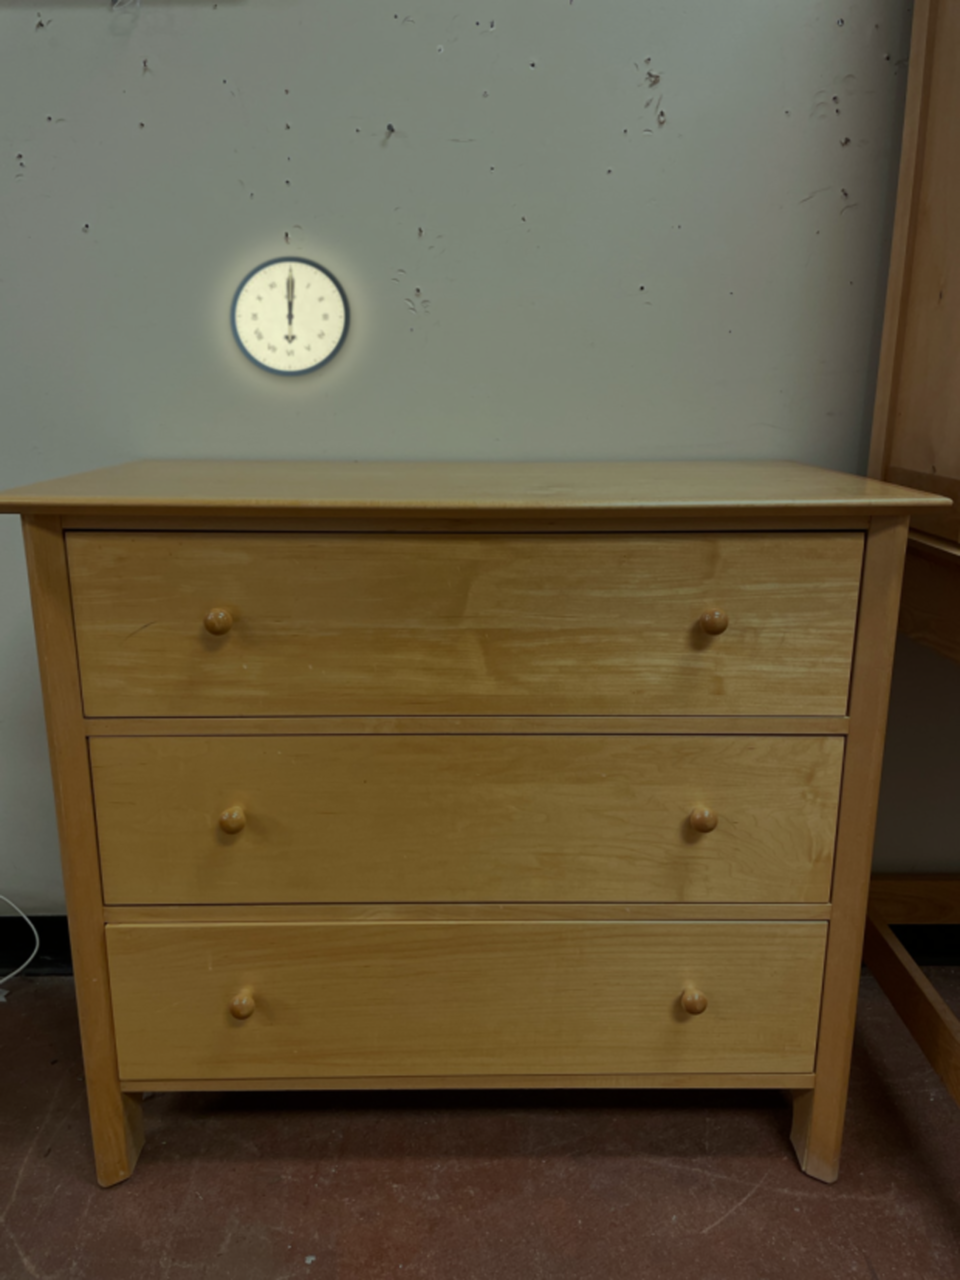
6:00
